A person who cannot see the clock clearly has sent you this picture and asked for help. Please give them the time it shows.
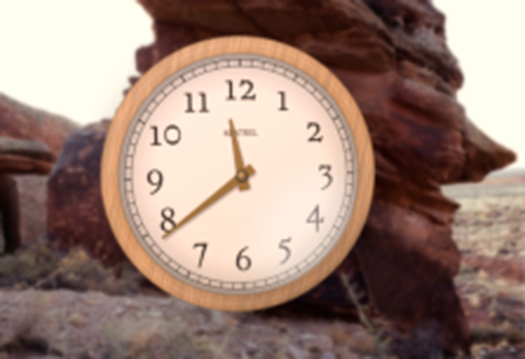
11:39
